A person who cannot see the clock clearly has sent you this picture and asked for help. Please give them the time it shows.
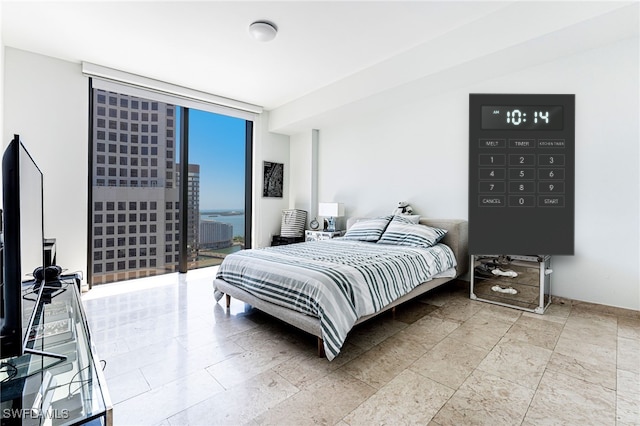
10:14
